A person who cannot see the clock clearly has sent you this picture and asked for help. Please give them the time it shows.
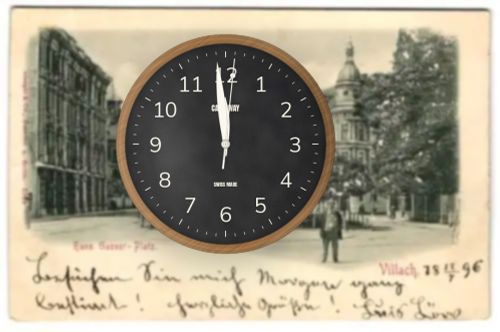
11:59:01
